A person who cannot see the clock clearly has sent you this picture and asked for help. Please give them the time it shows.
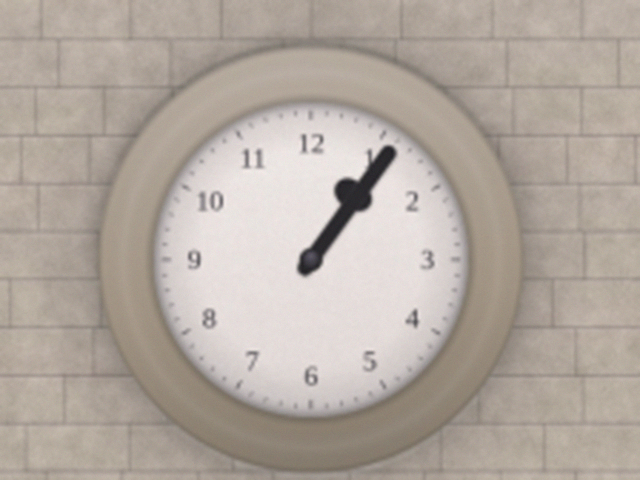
1:06
